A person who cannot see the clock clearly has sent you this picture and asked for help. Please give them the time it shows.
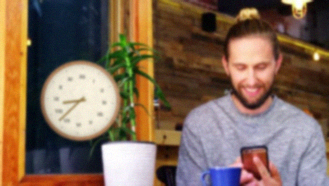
8:37
